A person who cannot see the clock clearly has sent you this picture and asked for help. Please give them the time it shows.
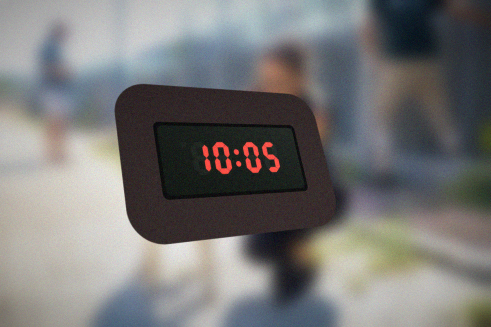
10:05
